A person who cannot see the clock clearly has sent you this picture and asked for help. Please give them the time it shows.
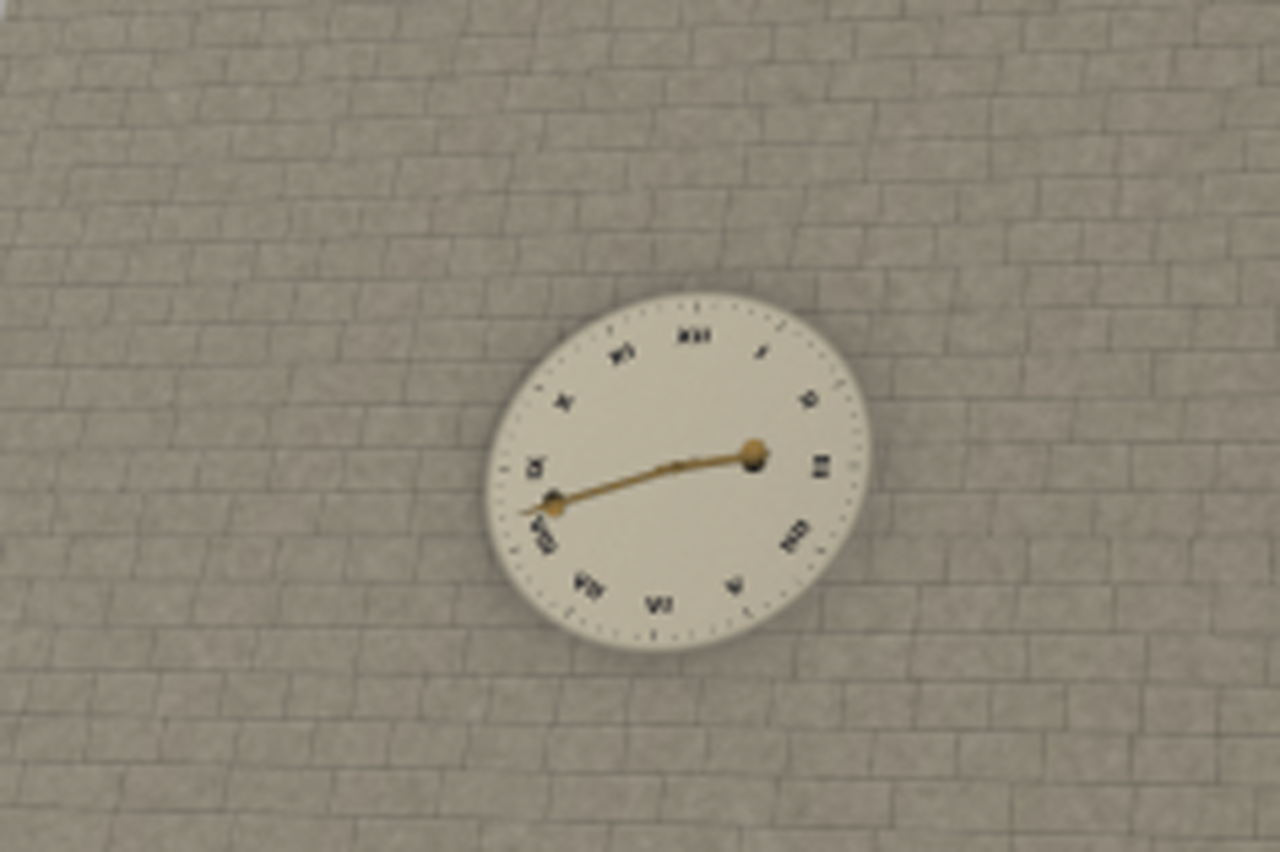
2:42
